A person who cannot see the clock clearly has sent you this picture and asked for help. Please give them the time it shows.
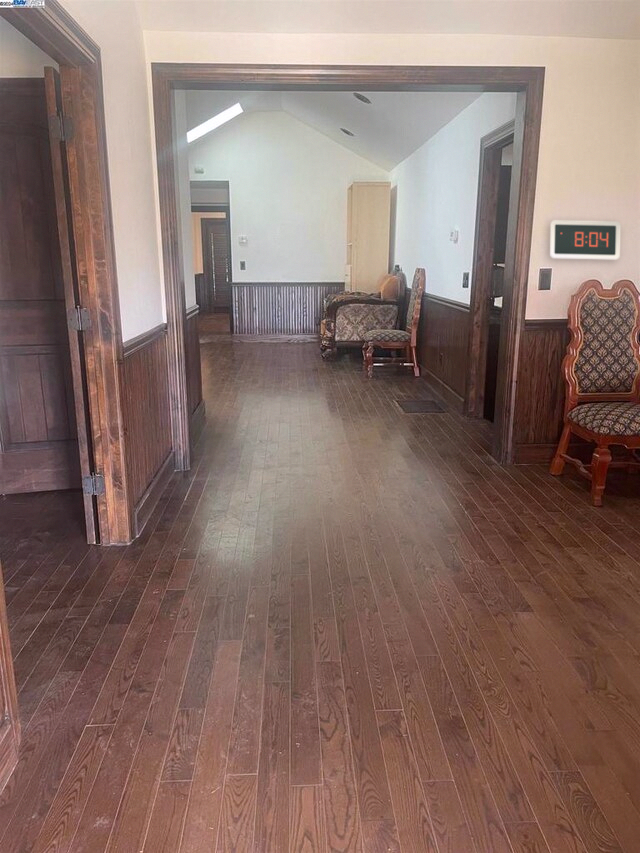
8:04
